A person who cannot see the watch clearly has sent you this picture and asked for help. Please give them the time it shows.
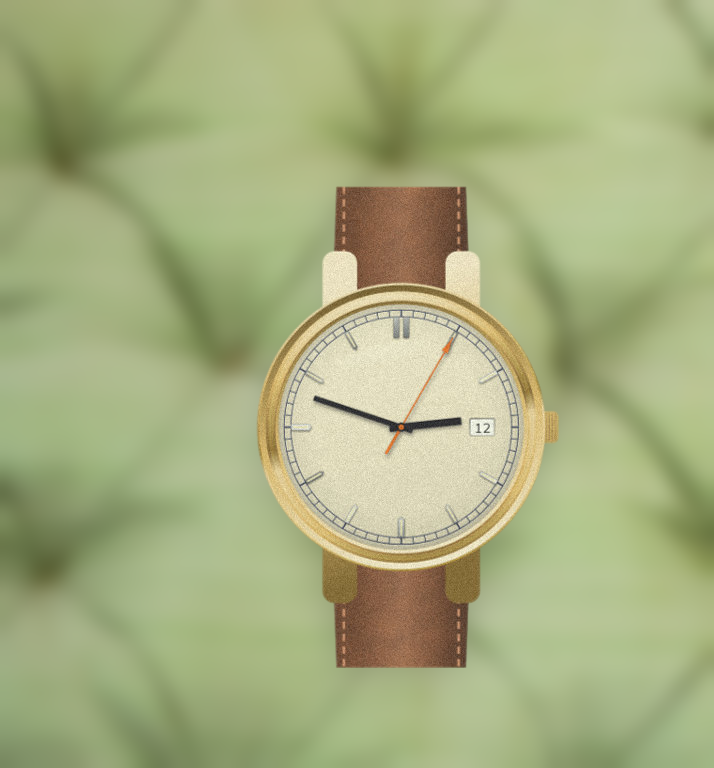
2:48:05
